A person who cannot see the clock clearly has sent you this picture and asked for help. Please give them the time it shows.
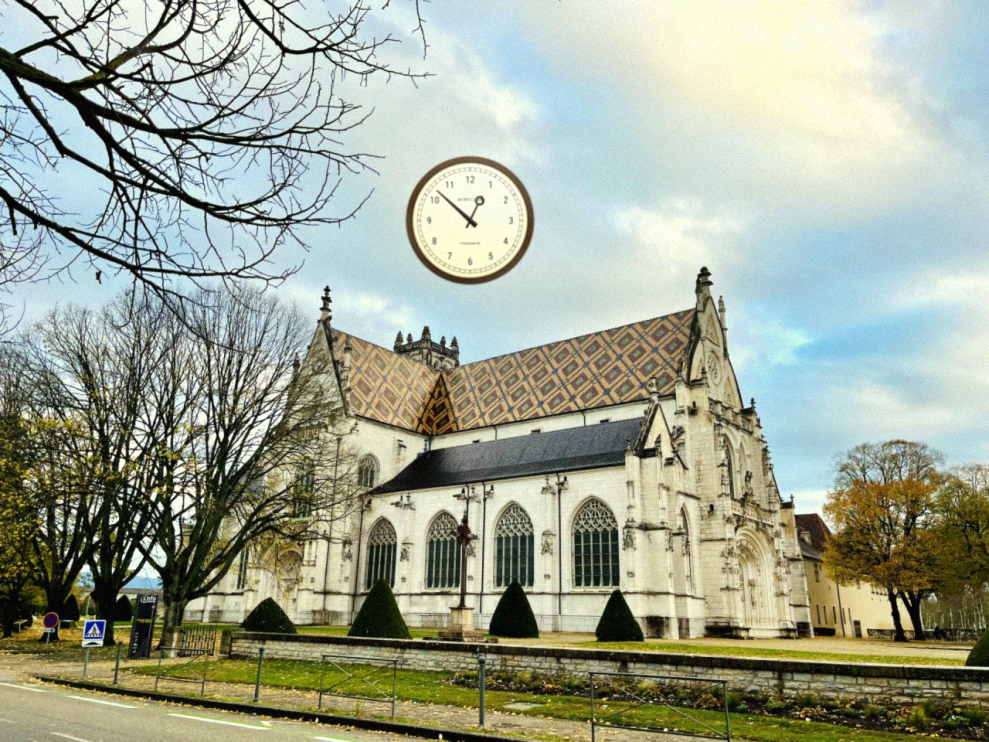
12:52
